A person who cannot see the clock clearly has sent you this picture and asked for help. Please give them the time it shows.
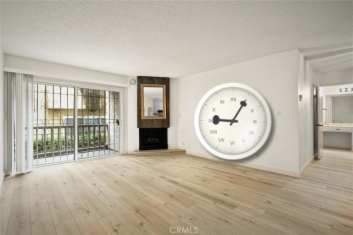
9:05
